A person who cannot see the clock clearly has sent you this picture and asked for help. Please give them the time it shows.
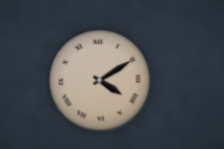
4:10
